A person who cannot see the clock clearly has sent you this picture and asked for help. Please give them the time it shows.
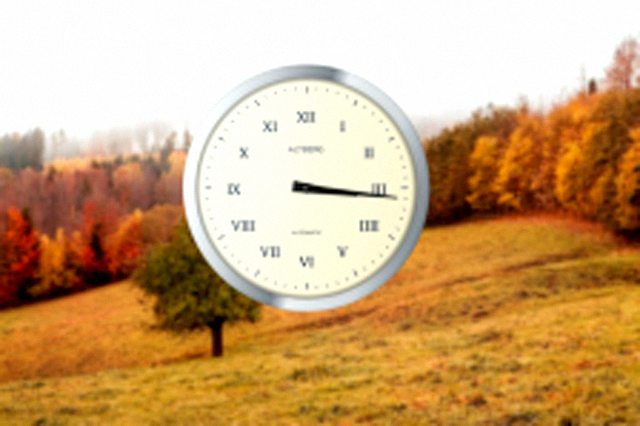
3:16
